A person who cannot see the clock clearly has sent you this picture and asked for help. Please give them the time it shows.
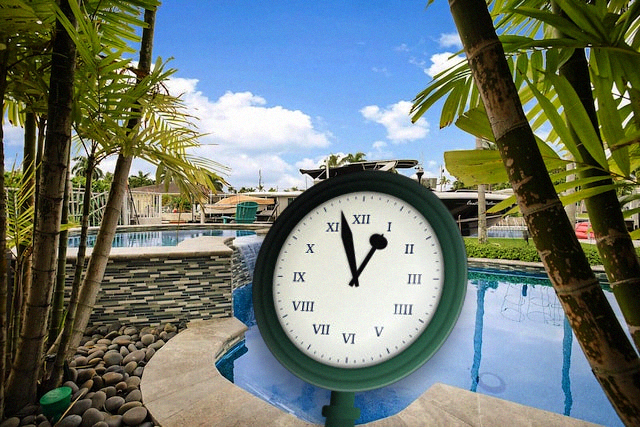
12:57
